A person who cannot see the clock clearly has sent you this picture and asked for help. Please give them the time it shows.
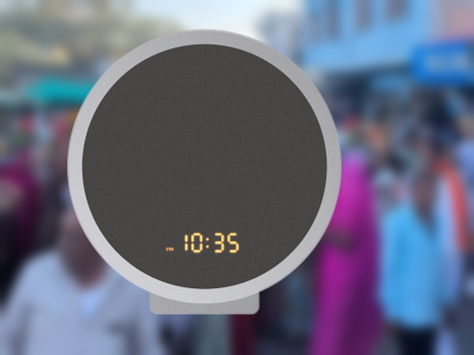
10:35
